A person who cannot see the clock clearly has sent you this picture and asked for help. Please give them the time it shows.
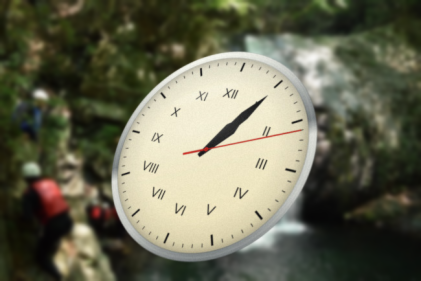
1:05:11
